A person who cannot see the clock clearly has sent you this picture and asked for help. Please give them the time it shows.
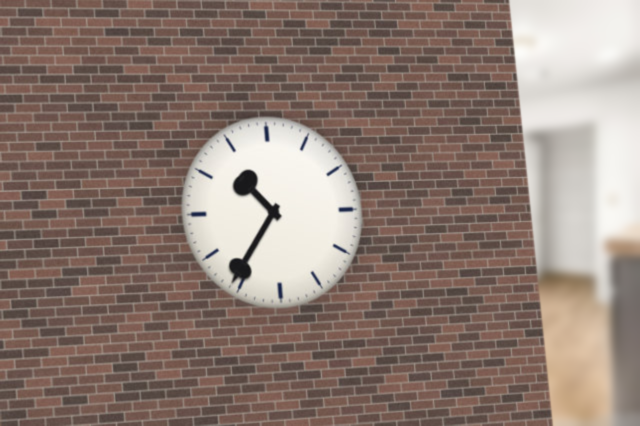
10:36
